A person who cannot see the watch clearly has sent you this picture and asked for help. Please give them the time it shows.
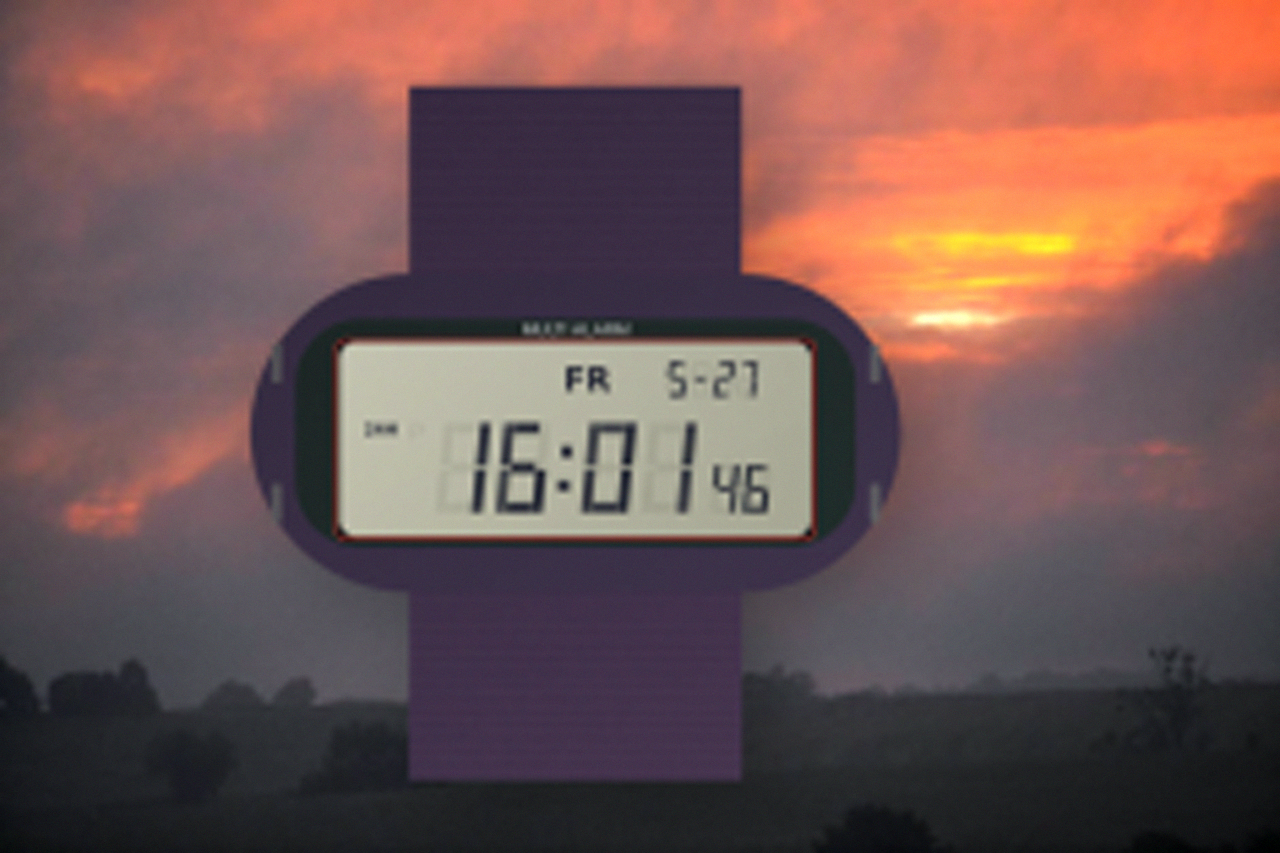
16:01:46
